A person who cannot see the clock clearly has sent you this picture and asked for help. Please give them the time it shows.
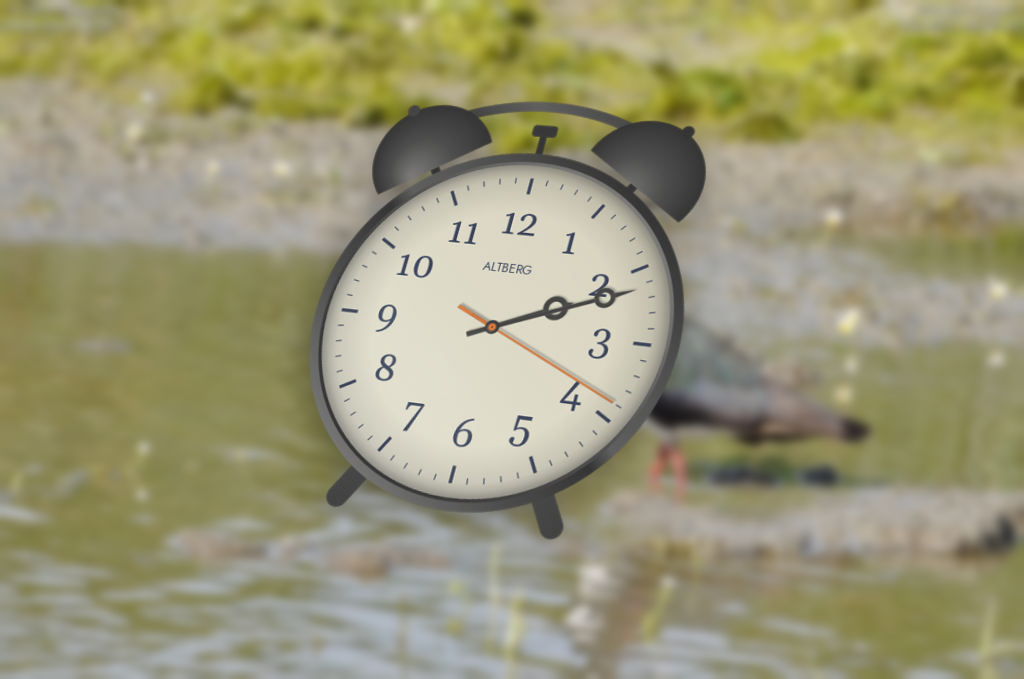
2:11:19
